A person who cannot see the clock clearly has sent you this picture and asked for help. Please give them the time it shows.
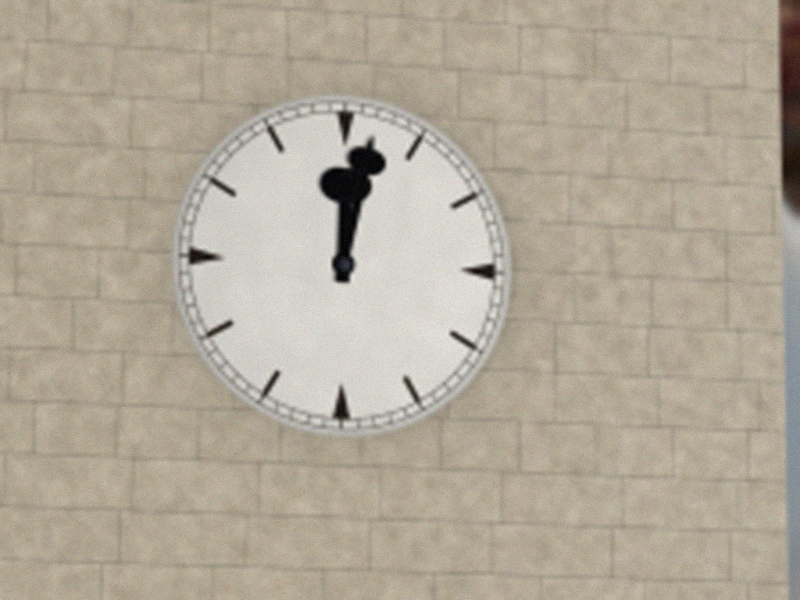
12:02
